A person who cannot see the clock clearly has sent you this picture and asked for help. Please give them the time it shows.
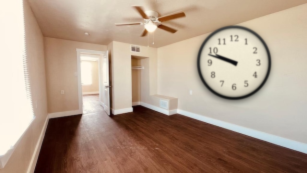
9:48
